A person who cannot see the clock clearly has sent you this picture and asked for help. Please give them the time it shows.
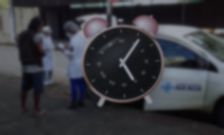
5:06
